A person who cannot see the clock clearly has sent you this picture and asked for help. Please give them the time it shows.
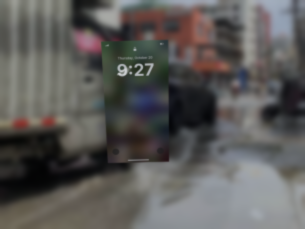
9:27
